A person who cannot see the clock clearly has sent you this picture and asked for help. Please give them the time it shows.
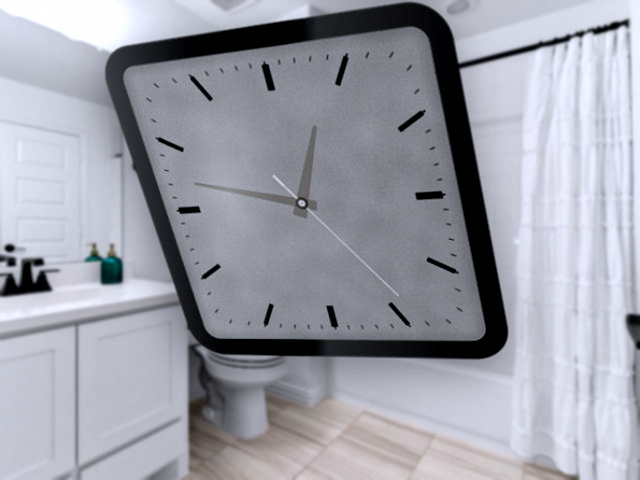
12:47:24
